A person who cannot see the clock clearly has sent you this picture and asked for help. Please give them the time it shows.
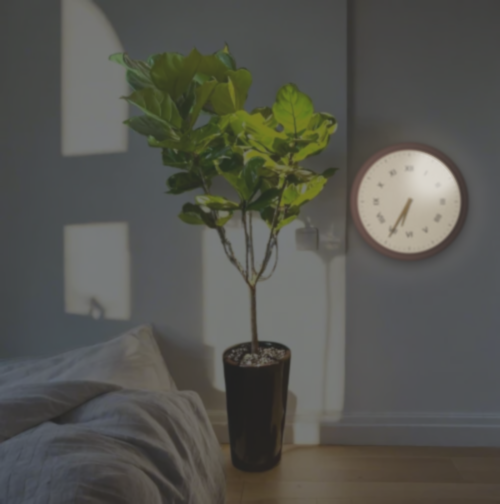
6:35
